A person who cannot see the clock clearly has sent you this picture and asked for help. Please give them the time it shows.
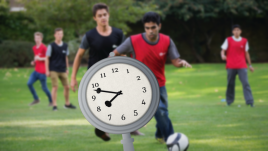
7:48
